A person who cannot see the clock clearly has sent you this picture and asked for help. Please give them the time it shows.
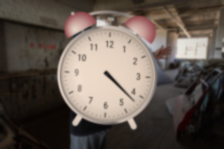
4:22
